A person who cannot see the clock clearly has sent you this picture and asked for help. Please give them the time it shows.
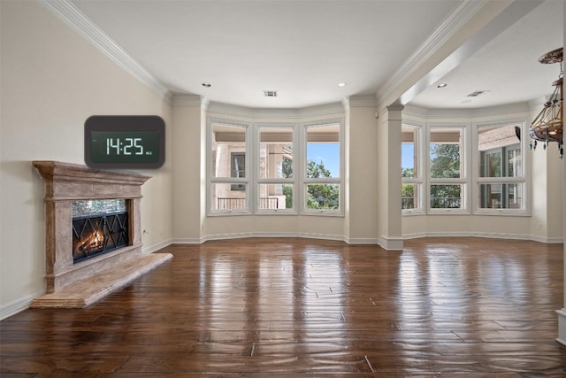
14:25
